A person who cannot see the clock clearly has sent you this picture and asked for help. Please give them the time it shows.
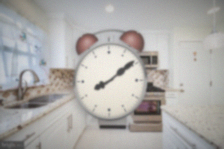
8:09
